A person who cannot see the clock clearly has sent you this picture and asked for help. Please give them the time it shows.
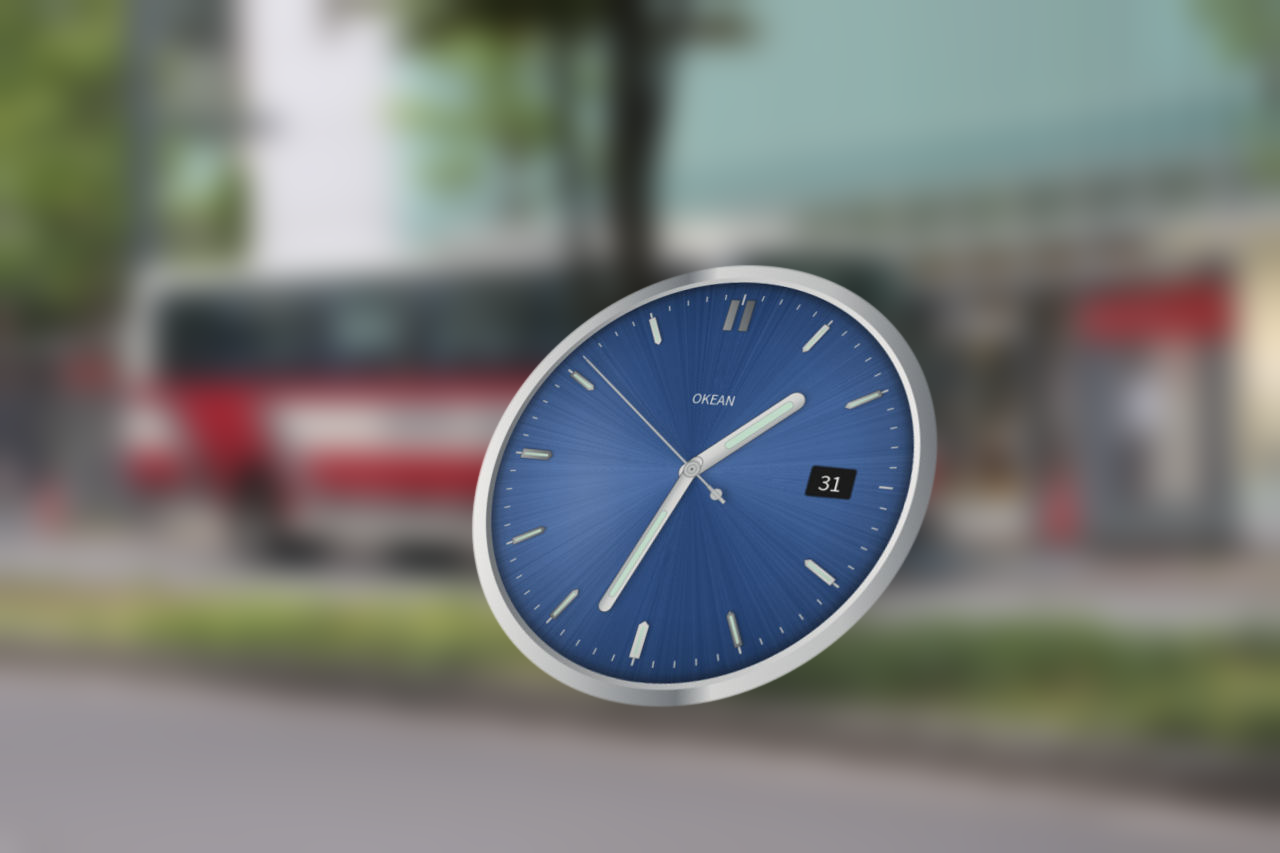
1:32:51
